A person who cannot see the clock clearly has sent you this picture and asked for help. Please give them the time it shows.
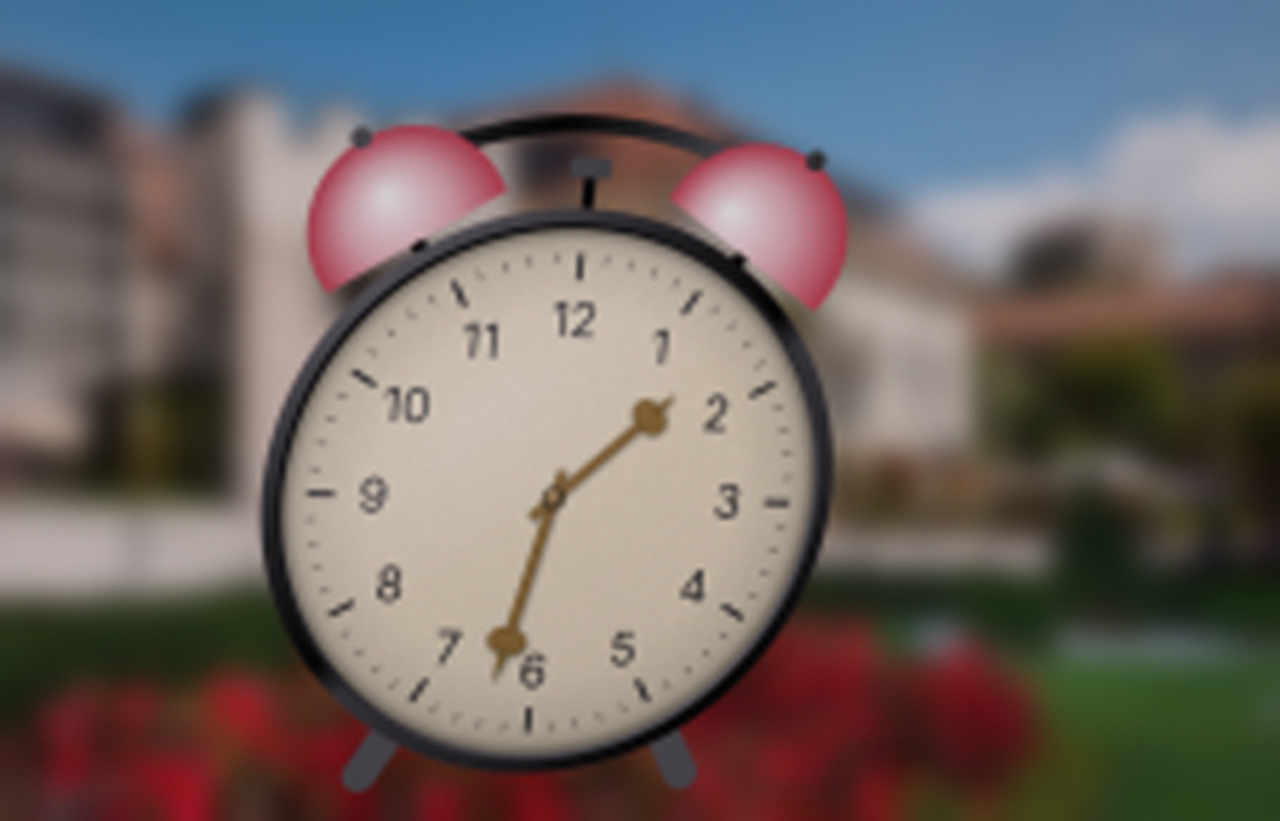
1:32
